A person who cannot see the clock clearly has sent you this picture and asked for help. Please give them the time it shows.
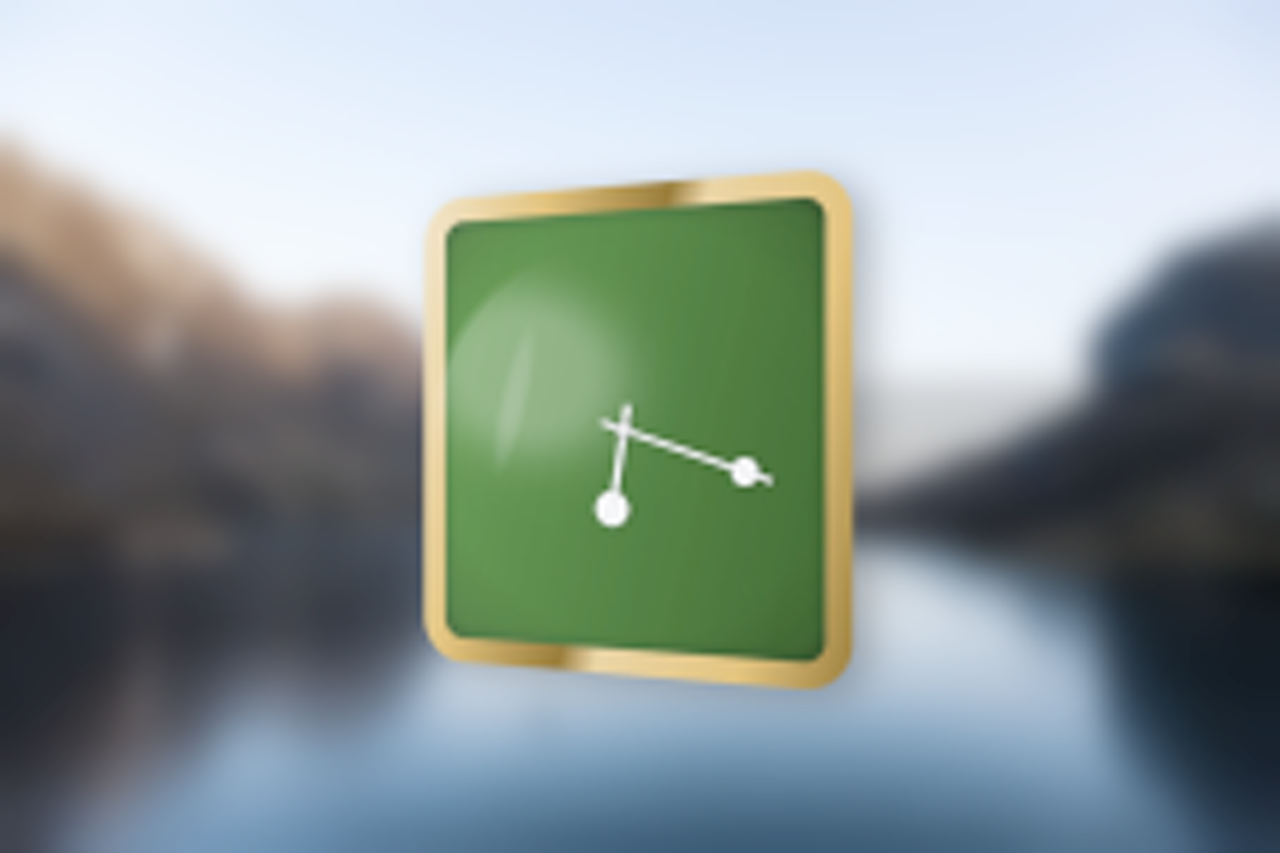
6:18
